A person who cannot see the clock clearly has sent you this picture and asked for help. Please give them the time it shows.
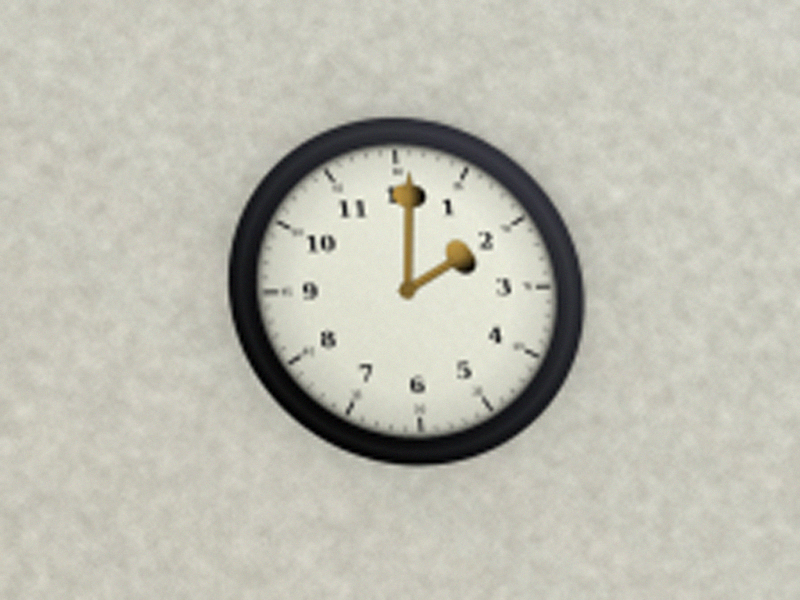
2:01
